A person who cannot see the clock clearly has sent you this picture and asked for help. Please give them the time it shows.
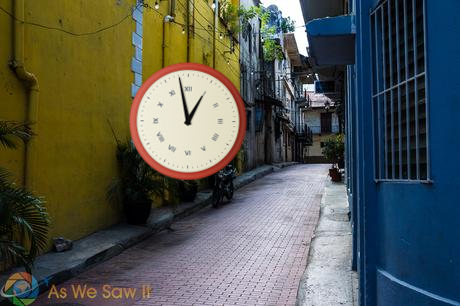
12:58
